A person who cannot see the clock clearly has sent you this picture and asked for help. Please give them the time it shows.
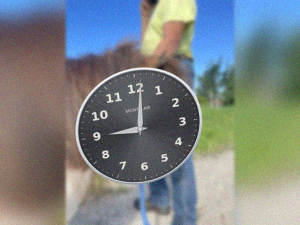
9:01
